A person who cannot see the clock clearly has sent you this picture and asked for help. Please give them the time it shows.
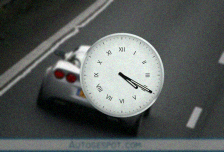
4:20
